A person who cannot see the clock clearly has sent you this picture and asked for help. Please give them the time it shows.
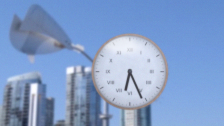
6:26
